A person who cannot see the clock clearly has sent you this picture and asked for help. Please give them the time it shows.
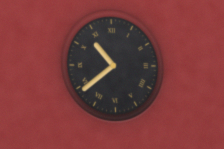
10:39
